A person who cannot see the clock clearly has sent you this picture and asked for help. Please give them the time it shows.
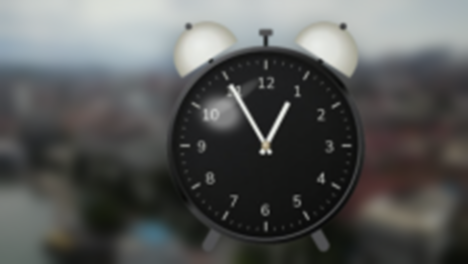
12:55
